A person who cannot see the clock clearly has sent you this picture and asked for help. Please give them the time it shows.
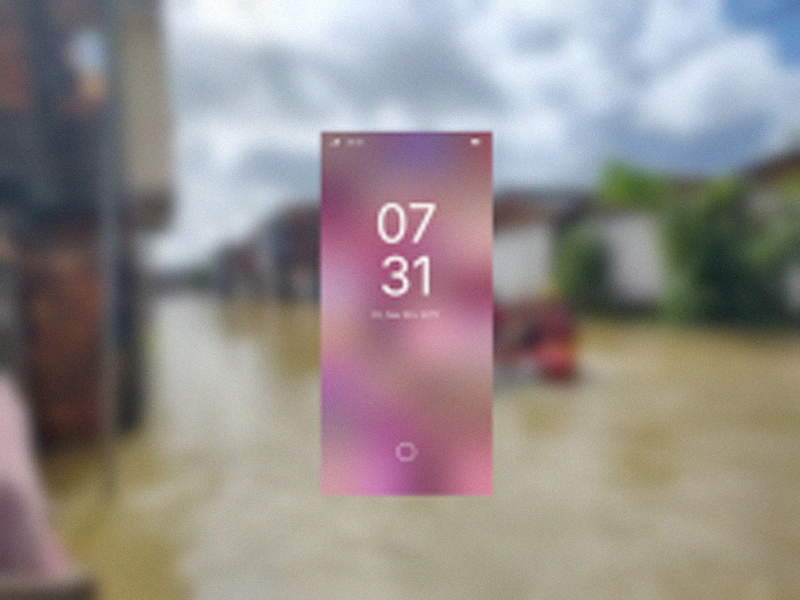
7:31
